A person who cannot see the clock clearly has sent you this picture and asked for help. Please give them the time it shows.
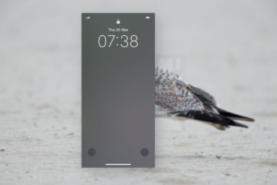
7:38
